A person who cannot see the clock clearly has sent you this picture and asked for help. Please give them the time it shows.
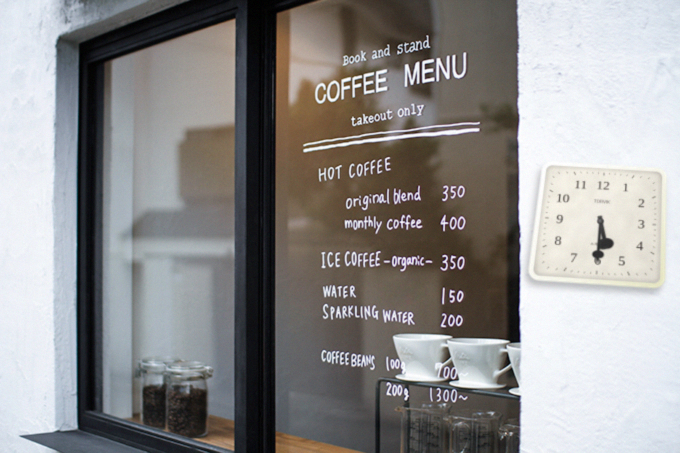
5:30
